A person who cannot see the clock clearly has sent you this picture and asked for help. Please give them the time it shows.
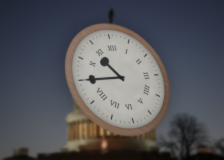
10:45
